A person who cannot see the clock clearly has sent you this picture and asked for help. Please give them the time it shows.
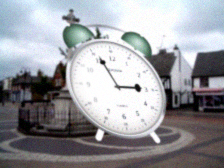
2:56
